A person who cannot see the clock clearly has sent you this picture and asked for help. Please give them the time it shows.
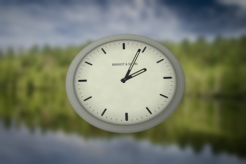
2:04
